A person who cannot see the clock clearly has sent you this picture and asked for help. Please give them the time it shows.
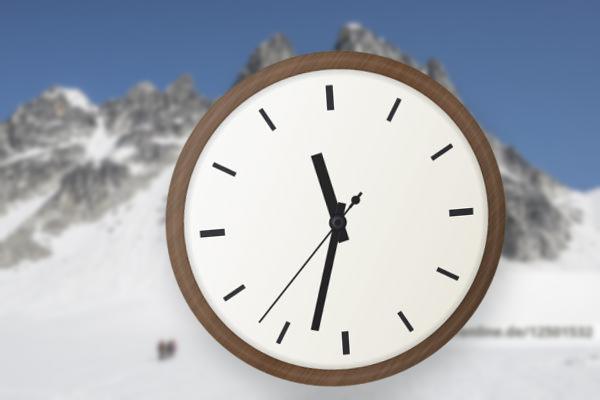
11:32:37
